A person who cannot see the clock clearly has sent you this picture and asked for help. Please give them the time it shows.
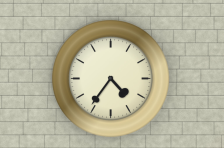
4:36
